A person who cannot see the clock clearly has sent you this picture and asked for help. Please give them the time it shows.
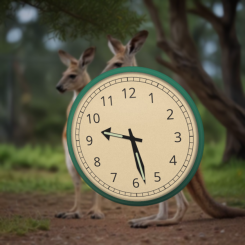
9:28
